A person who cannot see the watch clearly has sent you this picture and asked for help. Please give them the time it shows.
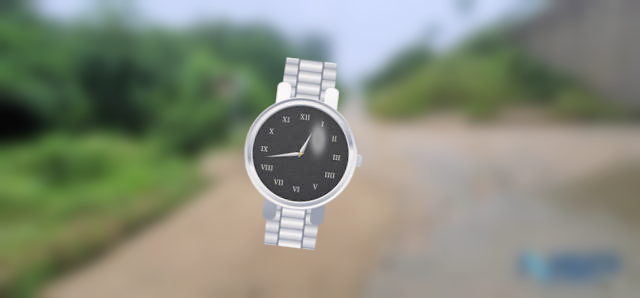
12:43
